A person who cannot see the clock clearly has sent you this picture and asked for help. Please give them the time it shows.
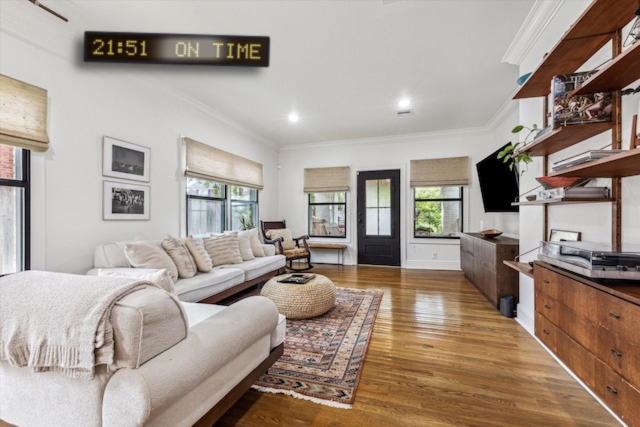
21:51
